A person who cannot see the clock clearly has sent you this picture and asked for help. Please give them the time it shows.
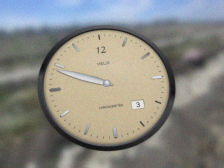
9:49
